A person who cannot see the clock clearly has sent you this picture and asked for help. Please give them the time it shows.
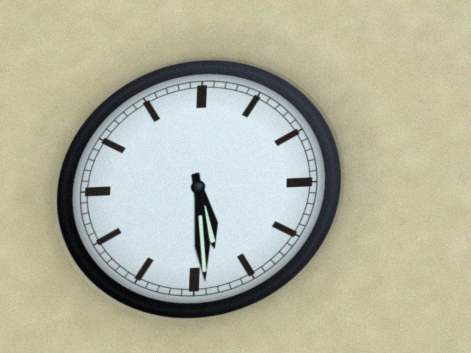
5:29
